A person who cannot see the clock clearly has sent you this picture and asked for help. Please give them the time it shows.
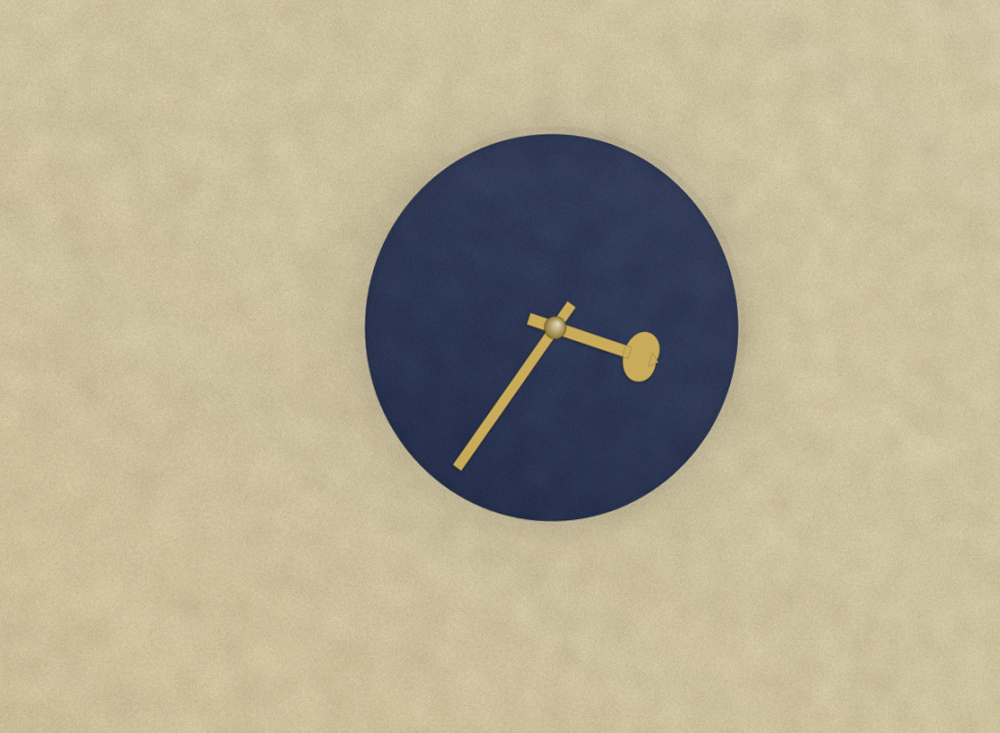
3:36
